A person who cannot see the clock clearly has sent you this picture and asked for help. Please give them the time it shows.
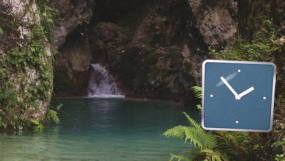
1:53
